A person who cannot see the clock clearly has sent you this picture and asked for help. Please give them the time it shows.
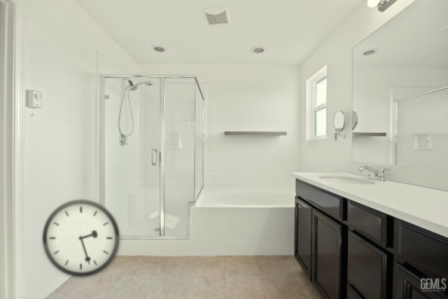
2:27
